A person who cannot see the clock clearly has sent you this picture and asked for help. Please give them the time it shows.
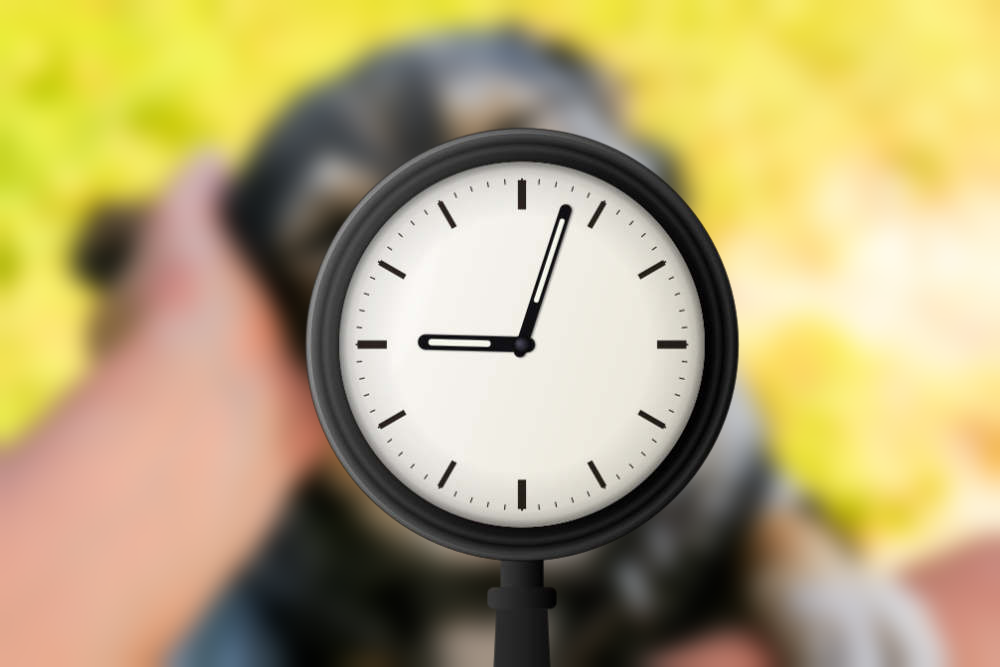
9:03
